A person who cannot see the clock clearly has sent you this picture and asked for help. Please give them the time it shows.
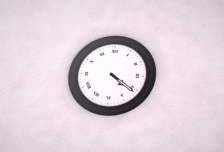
4:21
